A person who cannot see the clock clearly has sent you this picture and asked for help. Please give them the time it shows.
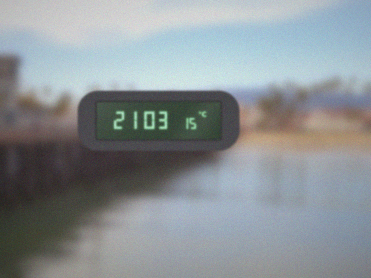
21:03
